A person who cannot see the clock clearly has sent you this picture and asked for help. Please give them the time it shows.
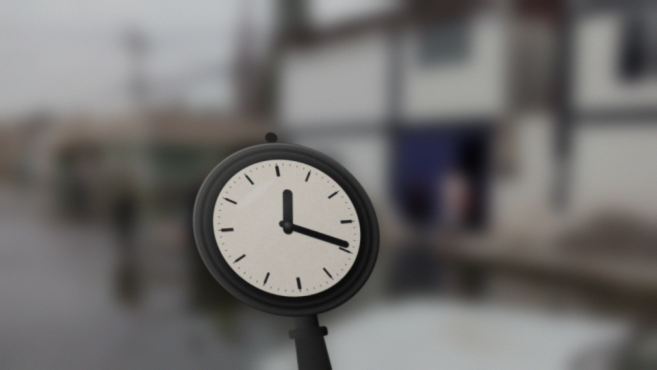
12:19
